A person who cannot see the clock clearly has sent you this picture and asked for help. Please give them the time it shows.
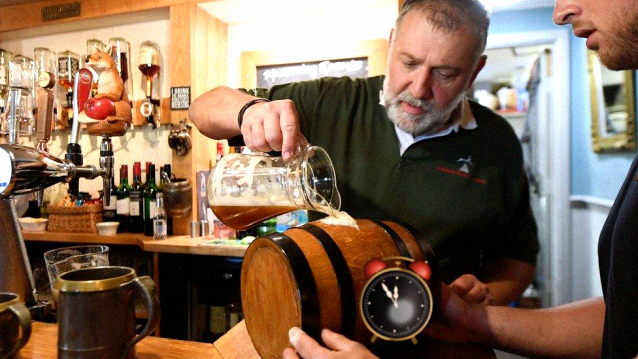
11:54
